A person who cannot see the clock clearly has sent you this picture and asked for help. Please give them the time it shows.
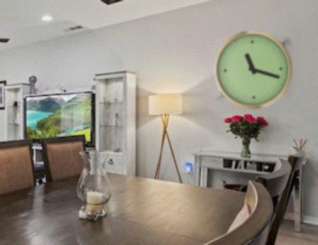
11:18
